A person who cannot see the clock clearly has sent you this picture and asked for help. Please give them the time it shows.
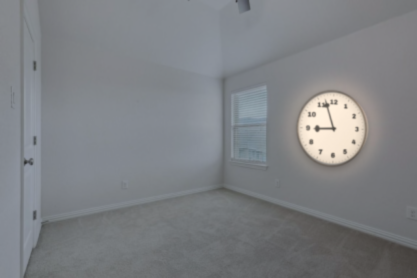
8:57
